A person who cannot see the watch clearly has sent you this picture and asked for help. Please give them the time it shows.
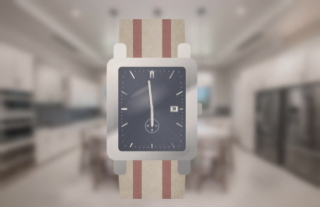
5:59
